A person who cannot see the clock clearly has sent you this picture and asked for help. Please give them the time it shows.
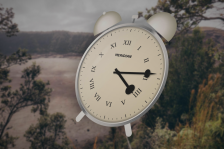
4:14
